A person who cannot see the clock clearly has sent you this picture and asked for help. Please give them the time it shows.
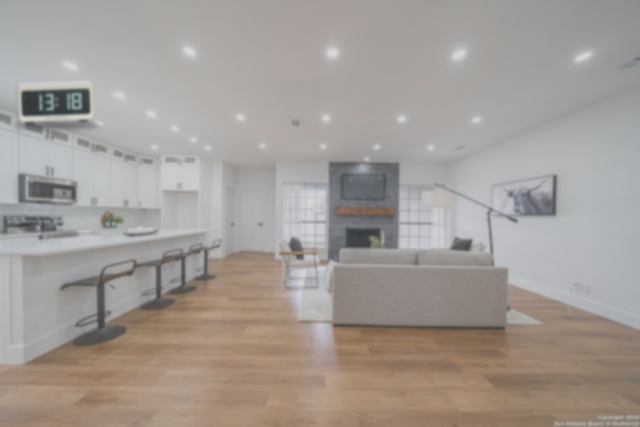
13:18
